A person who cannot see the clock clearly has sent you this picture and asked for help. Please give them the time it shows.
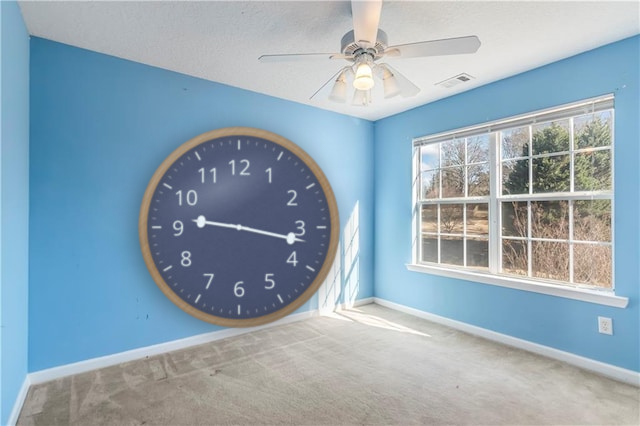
9:17
